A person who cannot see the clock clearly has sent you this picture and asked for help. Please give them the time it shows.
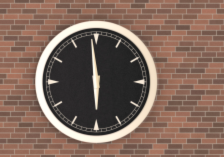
5:59
